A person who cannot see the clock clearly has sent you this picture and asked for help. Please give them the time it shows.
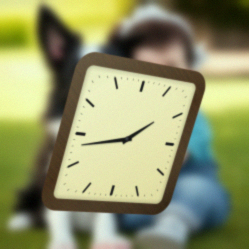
1:43
